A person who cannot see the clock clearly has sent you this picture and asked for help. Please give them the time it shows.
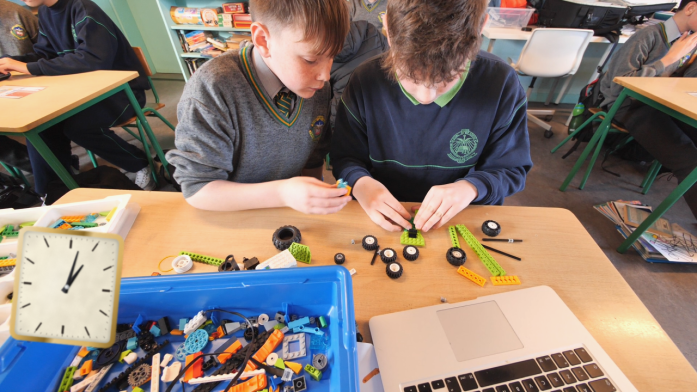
1:02
